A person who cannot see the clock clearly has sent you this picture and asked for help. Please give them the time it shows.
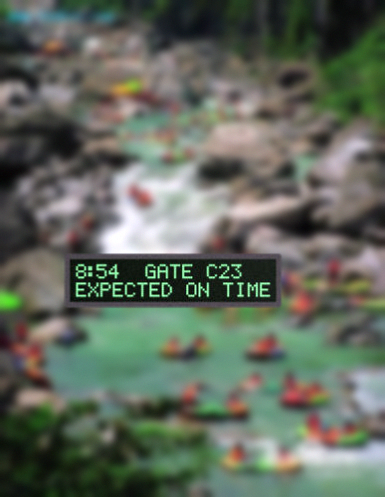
8:54
